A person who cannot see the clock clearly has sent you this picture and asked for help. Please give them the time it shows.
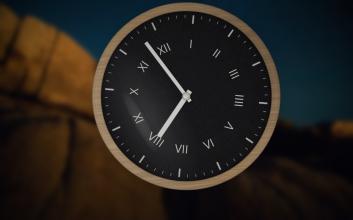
7:58
